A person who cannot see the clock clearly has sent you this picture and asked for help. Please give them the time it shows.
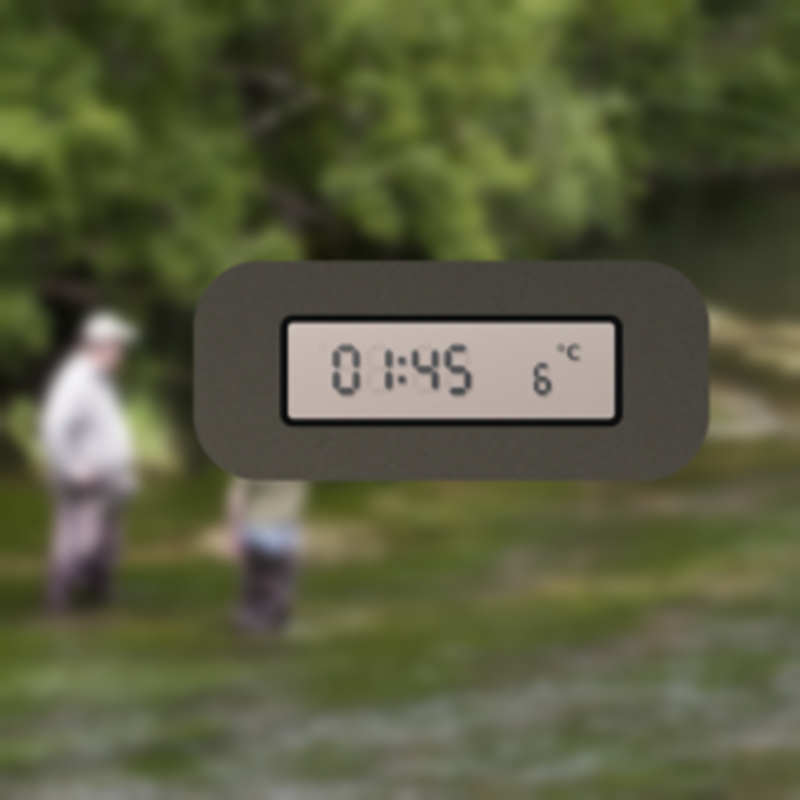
1:45
